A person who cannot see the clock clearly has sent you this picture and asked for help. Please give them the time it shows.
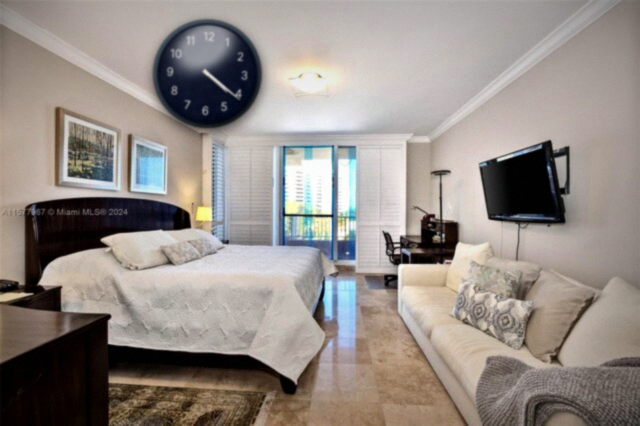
4:21
